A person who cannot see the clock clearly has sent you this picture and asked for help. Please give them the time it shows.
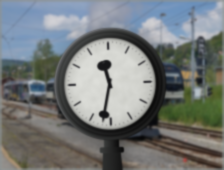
11:32
